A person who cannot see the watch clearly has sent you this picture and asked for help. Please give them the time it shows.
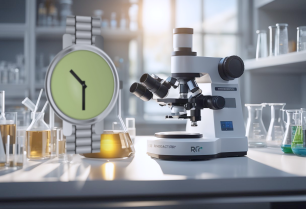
10:30
